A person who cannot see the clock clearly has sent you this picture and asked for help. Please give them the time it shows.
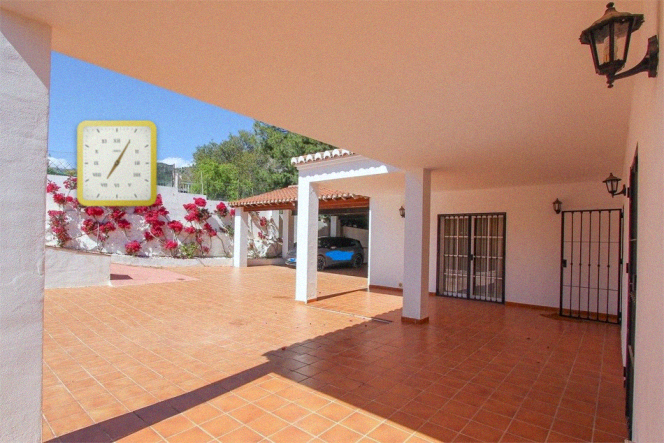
7:05
